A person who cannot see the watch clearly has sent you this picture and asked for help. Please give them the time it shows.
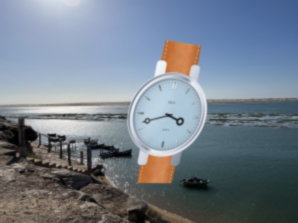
3:42
